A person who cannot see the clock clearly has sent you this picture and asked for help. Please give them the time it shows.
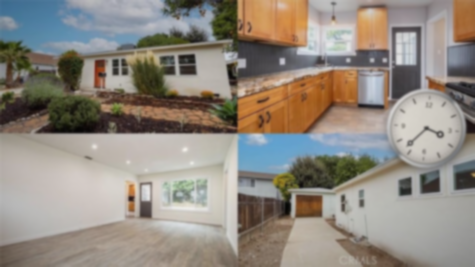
3:37
